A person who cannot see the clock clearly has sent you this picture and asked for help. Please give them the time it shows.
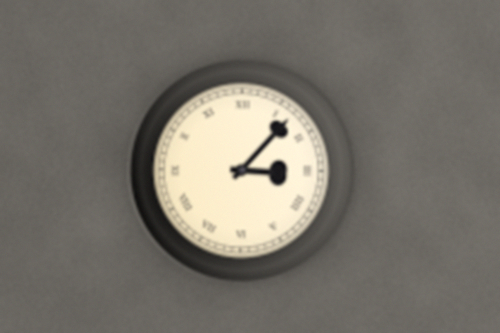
3:07
